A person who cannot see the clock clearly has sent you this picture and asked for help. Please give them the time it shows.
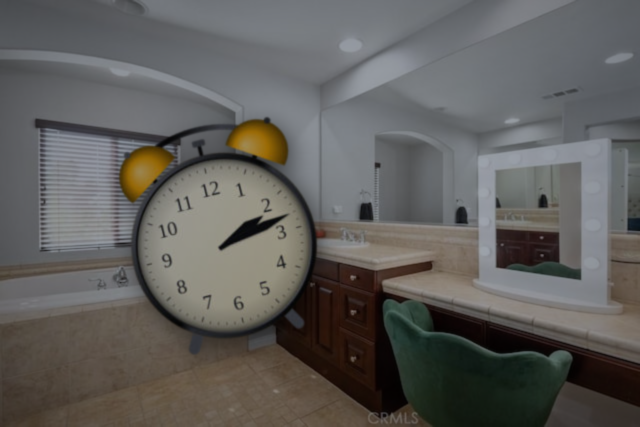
2:13
